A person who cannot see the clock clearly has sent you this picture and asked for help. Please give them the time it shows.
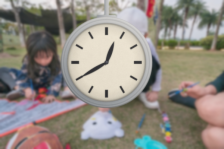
12:40
